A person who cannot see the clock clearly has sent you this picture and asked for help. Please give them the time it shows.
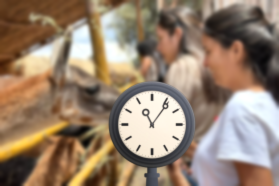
11:06
